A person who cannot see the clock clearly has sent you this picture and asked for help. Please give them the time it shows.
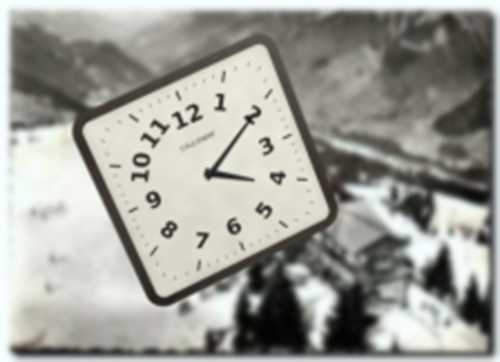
4:10
